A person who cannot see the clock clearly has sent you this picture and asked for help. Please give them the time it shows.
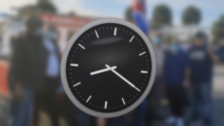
8:20
